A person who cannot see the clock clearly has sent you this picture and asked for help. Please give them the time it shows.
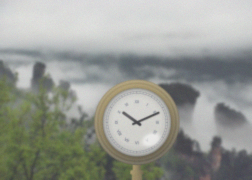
10:11
